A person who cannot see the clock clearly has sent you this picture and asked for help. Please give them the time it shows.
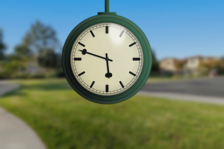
5:48
